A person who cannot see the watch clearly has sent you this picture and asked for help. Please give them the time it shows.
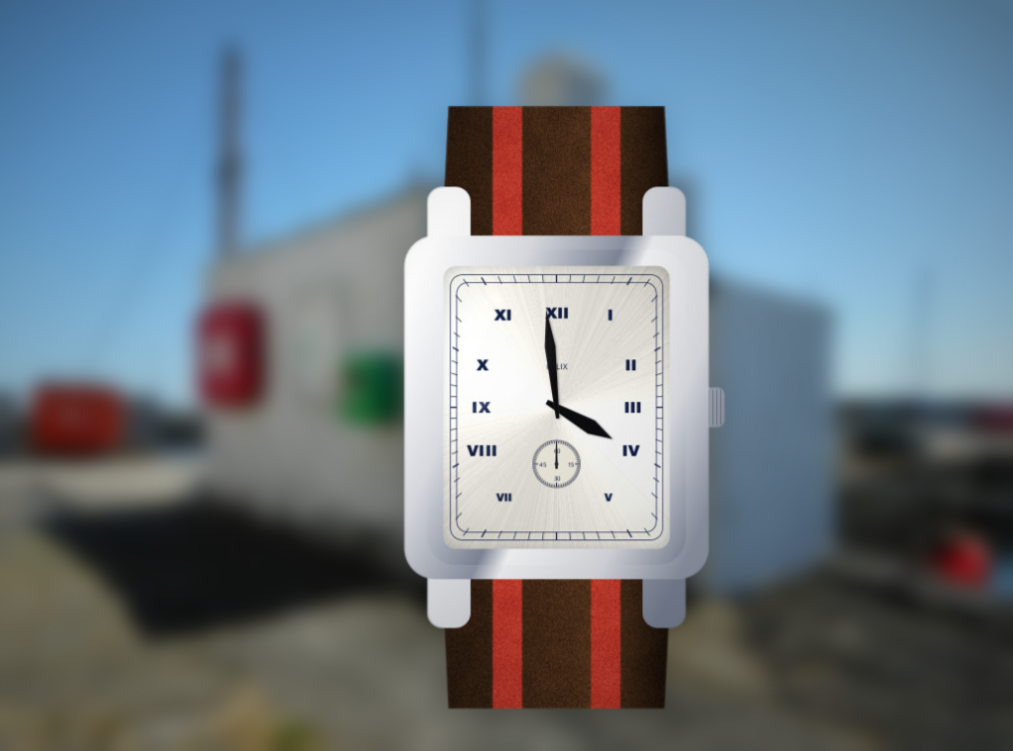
3:59
